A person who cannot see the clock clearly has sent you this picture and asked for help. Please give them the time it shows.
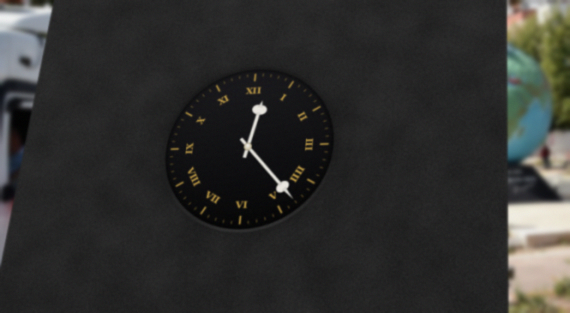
12:23
